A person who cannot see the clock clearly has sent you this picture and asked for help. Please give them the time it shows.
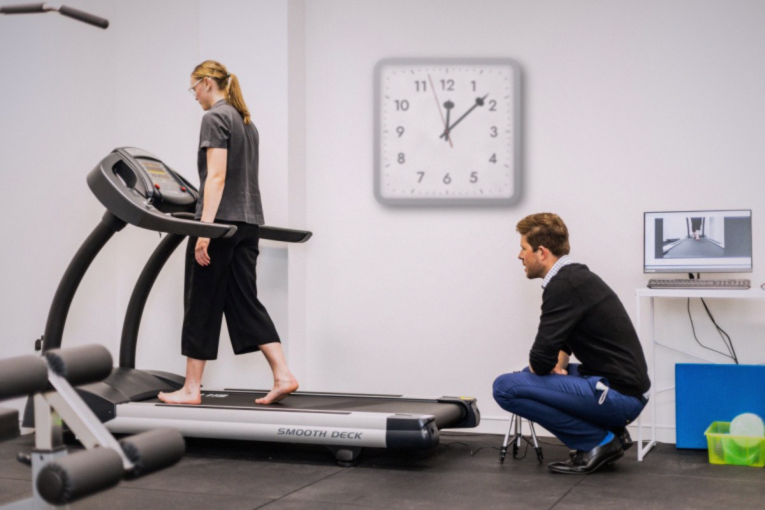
12:07:57
